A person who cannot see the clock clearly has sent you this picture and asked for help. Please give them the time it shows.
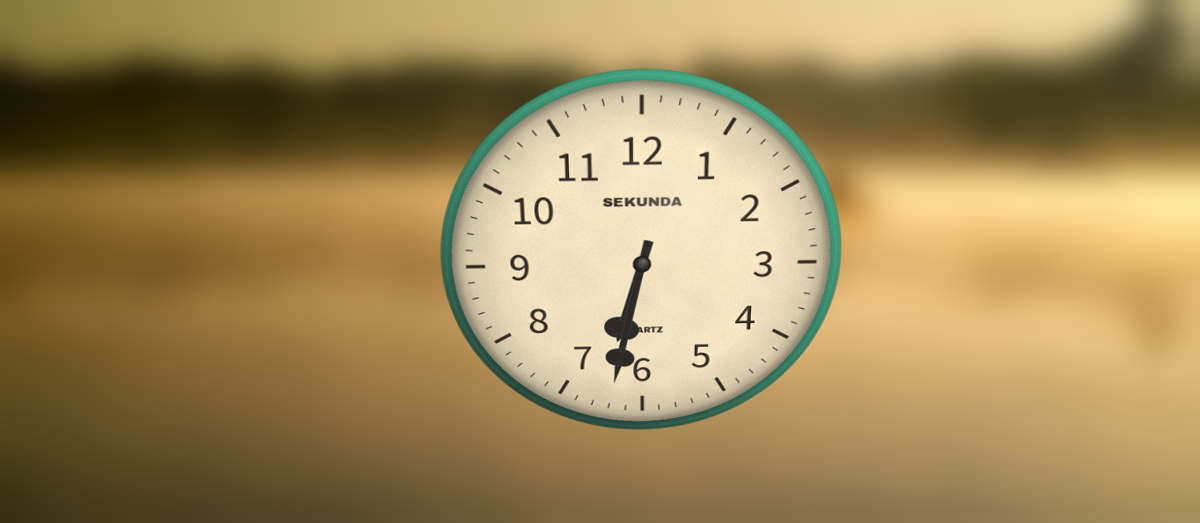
6:32
